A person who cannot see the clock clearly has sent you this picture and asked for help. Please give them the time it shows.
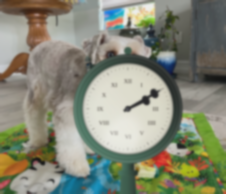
2:10
